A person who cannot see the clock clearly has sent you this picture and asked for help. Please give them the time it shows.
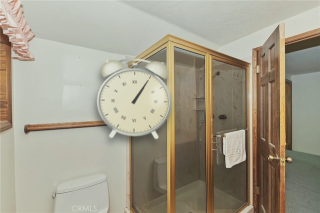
1:05
